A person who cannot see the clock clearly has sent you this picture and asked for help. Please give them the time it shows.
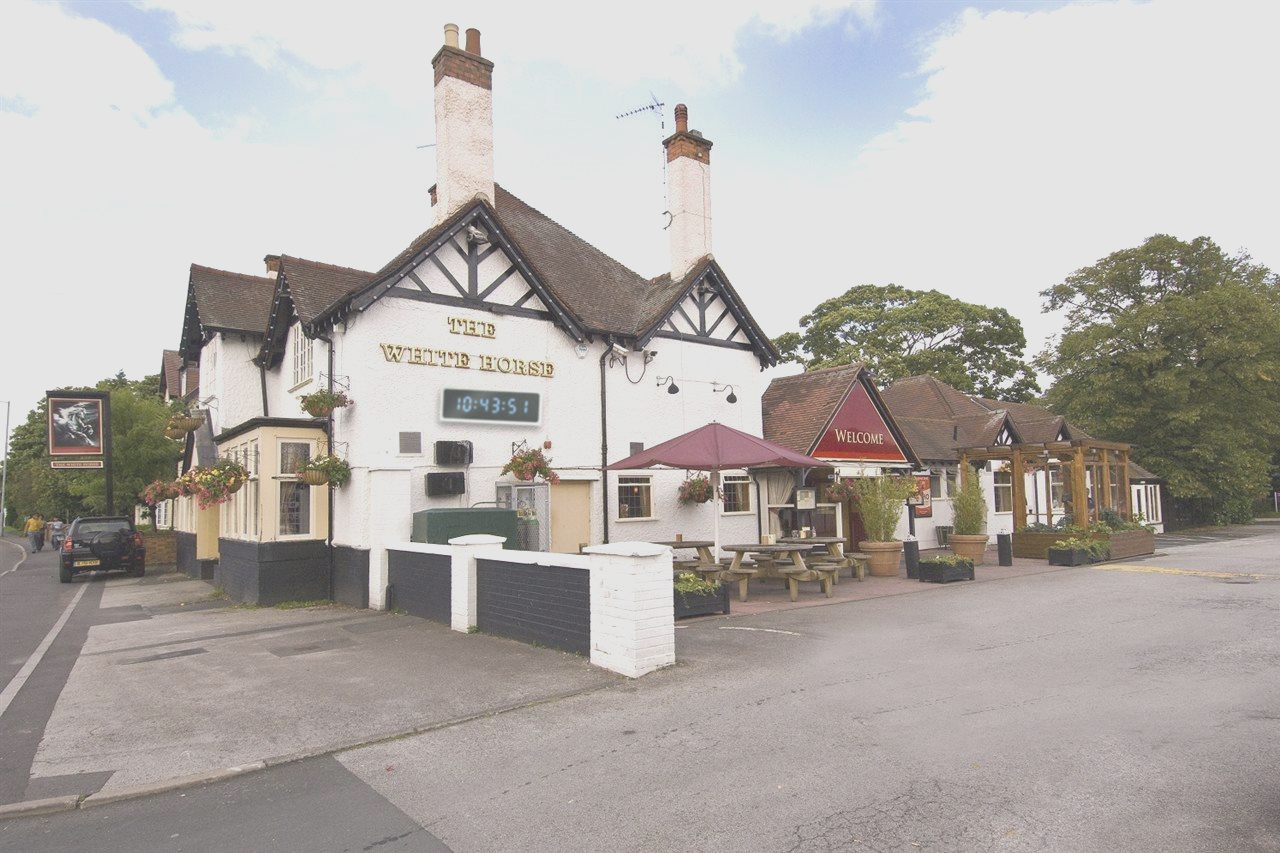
10:43:51
